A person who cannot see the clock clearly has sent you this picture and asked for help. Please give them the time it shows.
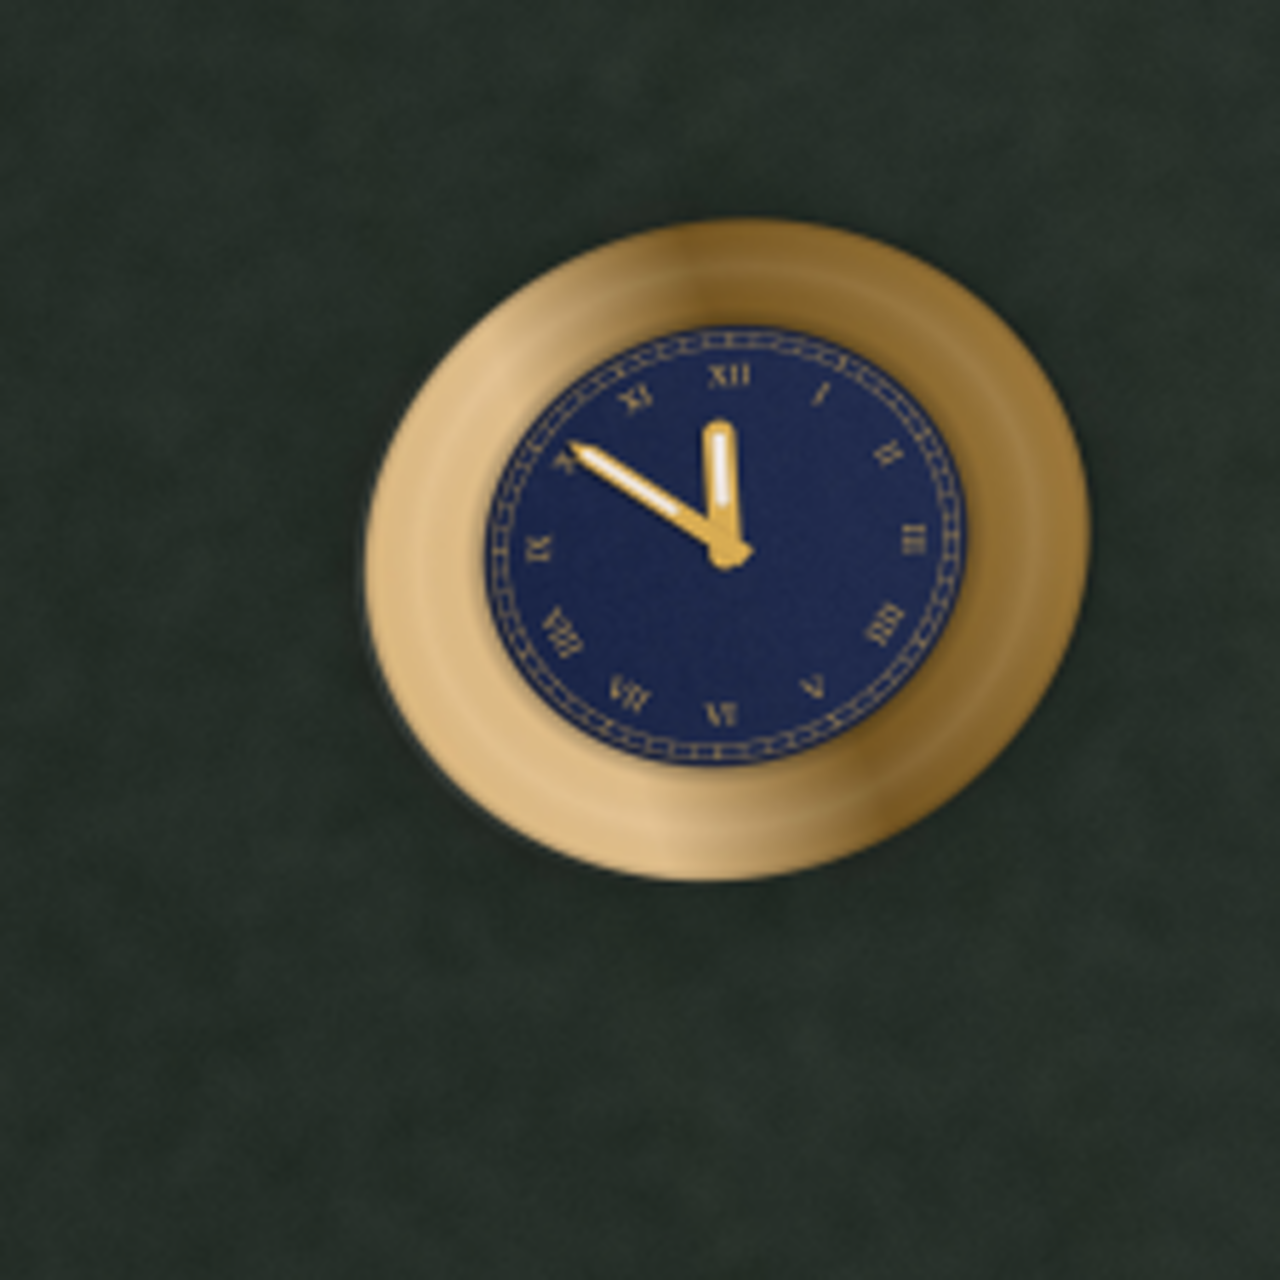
11:51
